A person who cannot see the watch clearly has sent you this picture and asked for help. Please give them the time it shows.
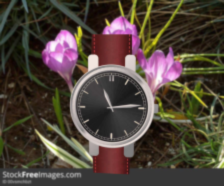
11:14
